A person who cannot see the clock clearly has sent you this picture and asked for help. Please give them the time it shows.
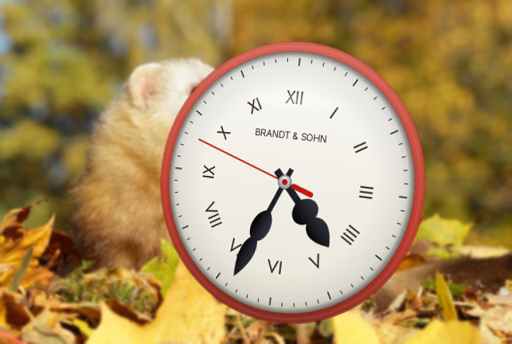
4:33:48
